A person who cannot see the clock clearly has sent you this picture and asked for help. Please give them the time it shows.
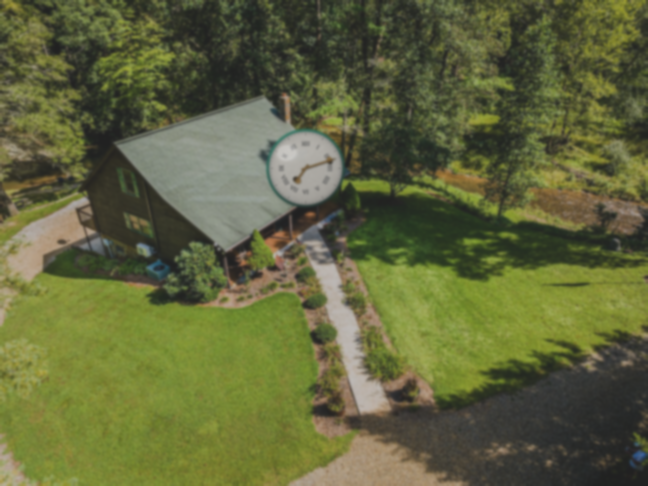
7:12
